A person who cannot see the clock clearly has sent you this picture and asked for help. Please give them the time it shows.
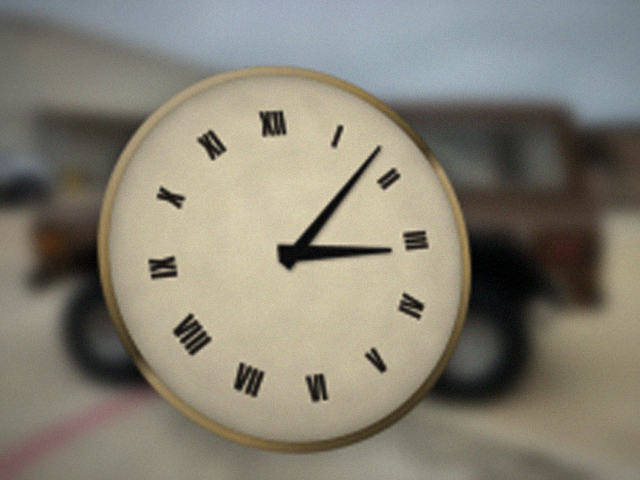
3:08
